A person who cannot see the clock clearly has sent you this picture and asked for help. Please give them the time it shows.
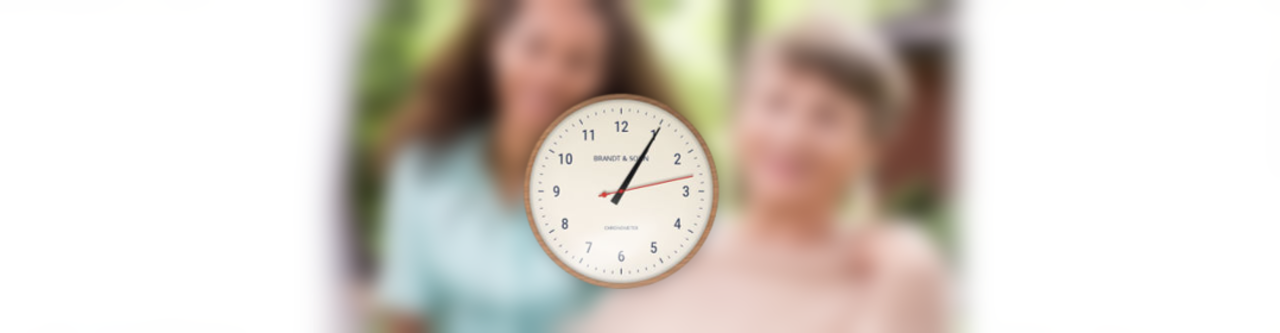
1:05:13
